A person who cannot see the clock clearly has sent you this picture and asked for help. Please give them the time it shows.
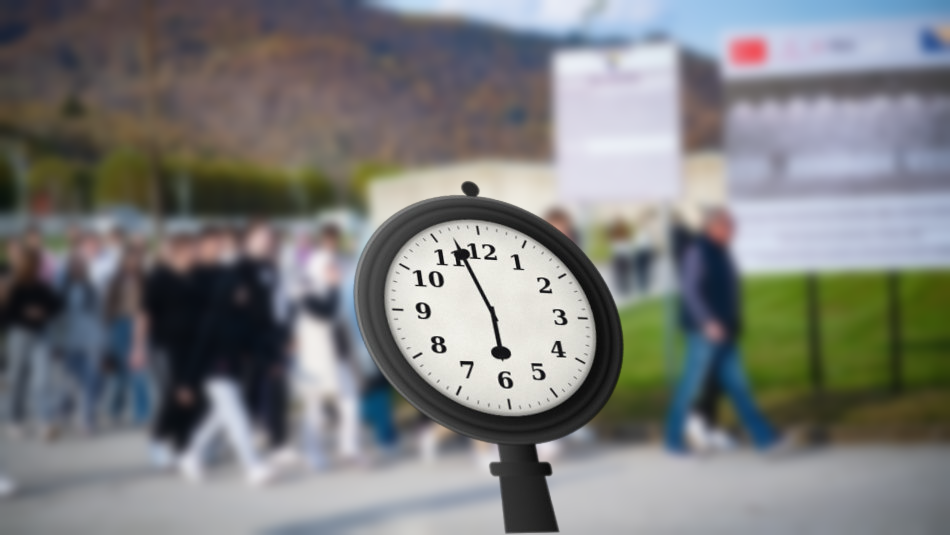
5:57
